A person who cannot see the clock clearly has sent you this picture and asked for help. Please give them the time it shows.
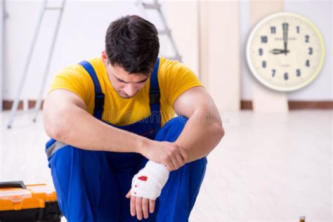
9:00
